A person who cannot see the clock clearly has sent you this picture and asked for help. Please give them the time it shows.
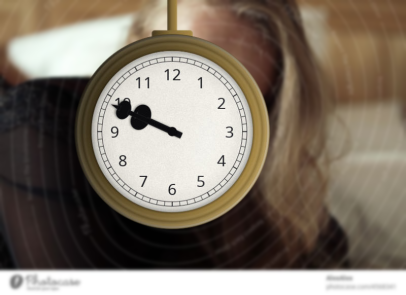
9:49
